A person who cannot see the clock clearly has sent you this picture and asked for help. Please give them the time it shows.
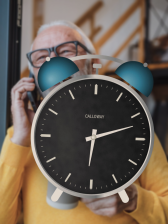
6:12
